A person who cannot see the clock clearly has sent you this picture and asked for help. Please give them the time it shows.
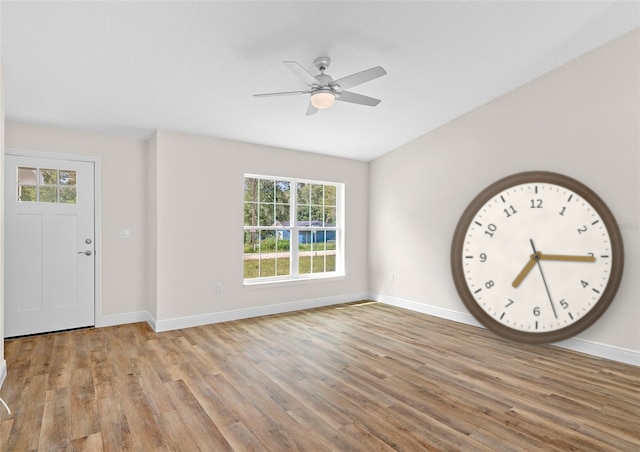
7:15:27
